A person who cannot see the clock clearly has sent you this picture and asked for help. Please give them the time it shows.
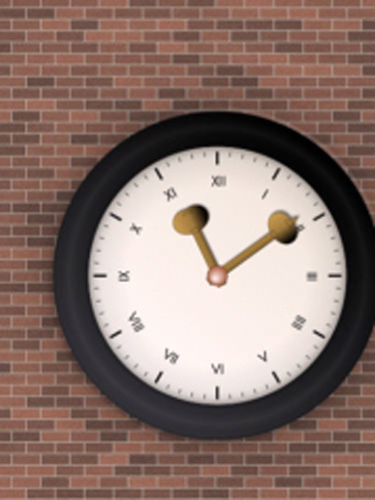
11:09
